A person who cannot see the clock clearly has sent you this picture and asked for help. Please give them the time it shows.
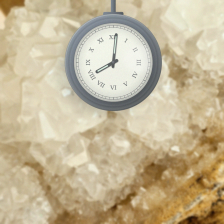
8:01
